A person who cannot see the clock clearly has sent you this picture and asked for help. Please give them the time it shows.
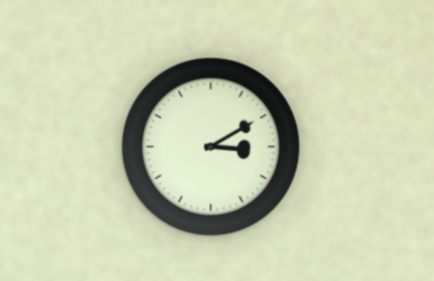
3:10
